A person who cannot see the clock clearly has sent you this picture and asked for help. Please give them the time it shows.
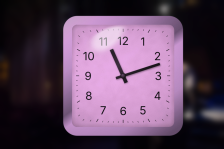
11:12
